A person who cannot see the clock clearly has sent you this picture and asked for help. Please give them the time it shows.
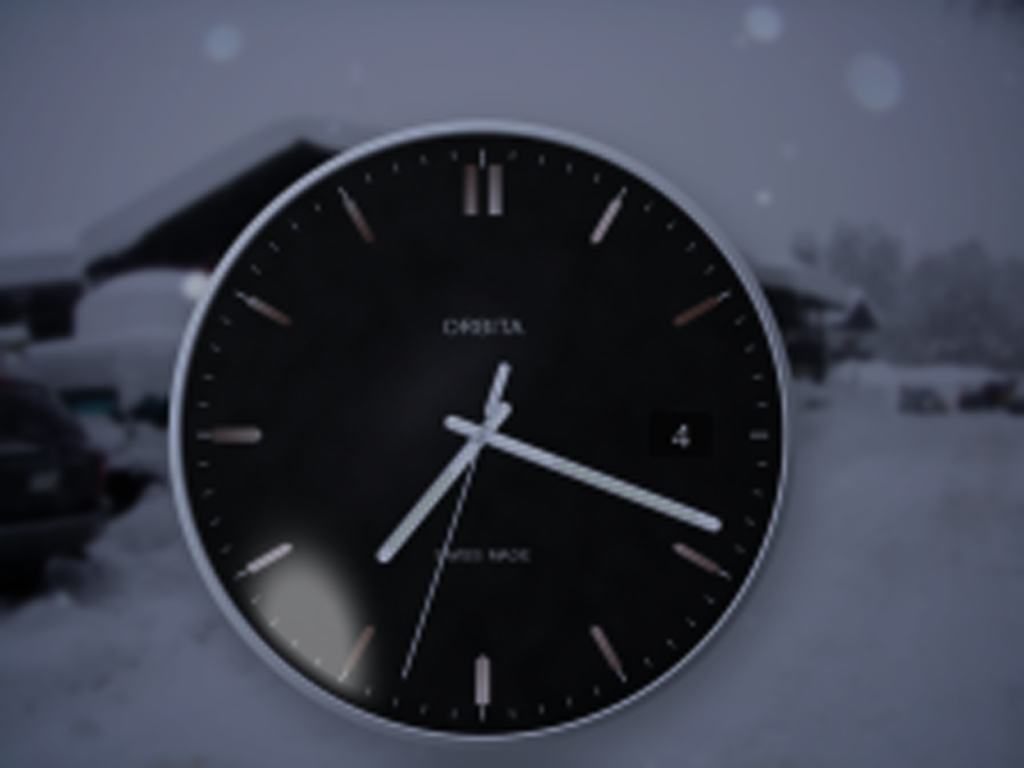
7:18:33
